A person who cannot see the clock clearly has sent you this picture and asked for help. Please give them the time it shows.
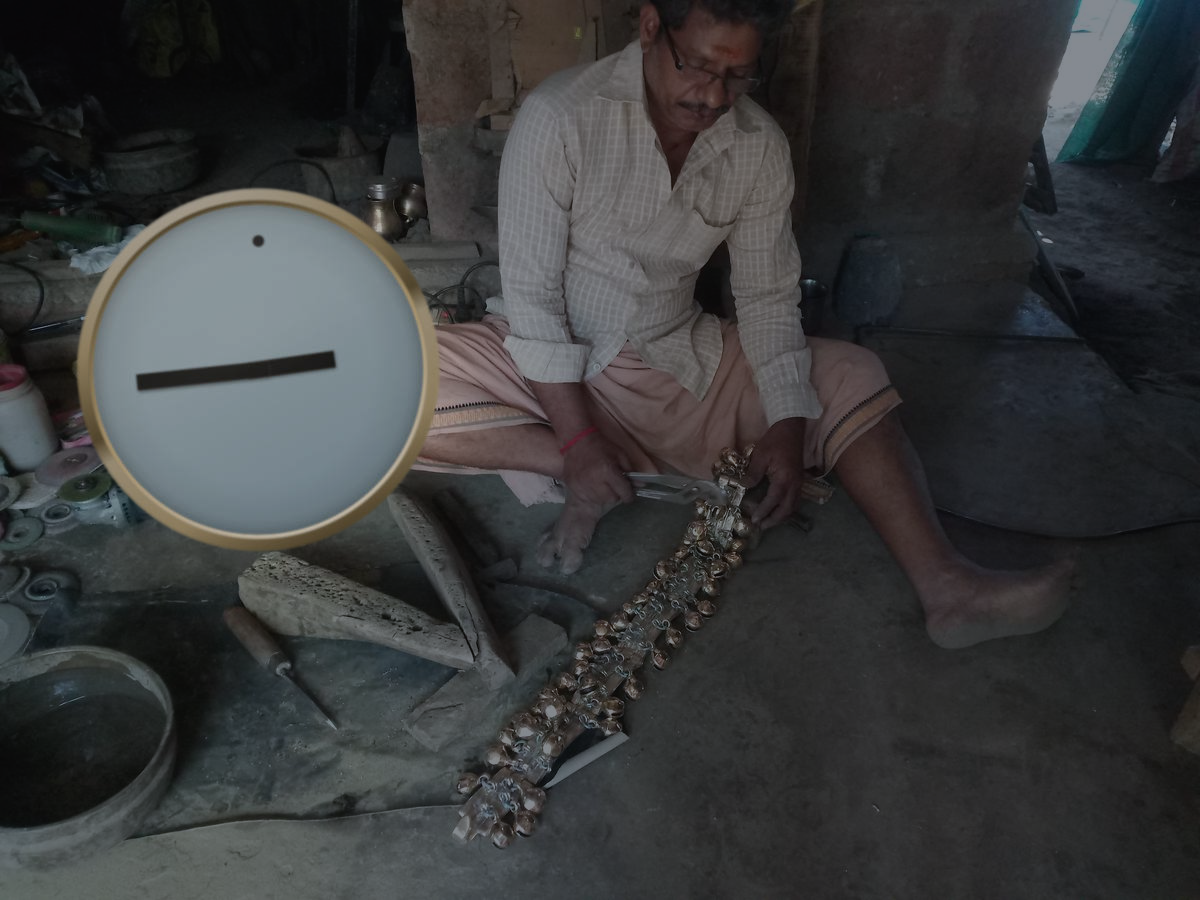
2:44
